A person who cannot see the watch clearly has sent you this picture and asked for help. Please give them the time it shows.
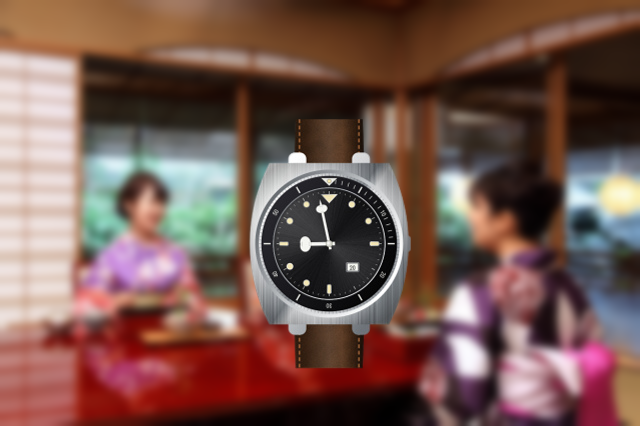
8:58
